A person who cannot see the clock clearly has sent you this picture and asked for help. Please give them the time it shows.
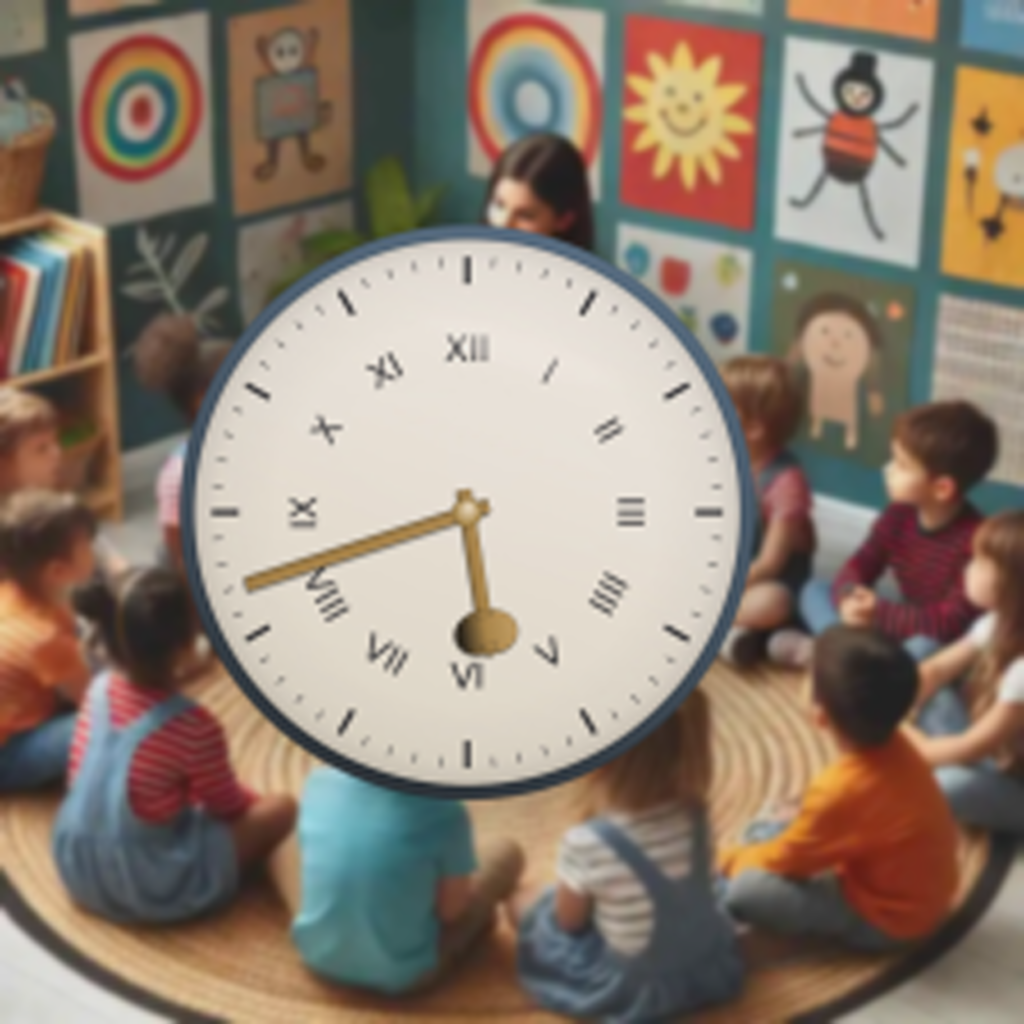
5:42
